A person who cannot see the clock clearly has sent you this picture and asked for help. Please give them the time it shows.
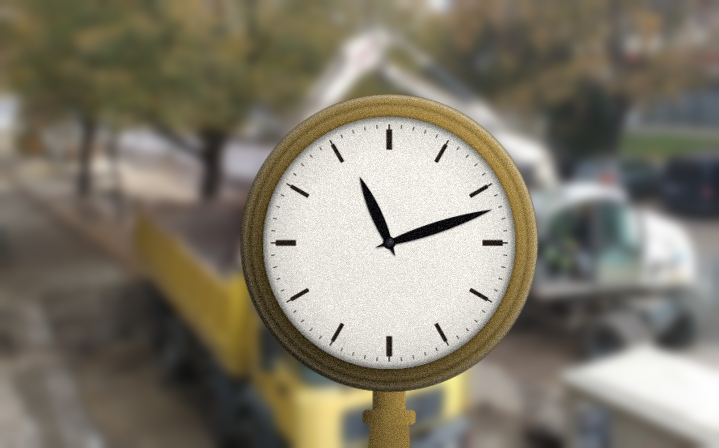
11:12
